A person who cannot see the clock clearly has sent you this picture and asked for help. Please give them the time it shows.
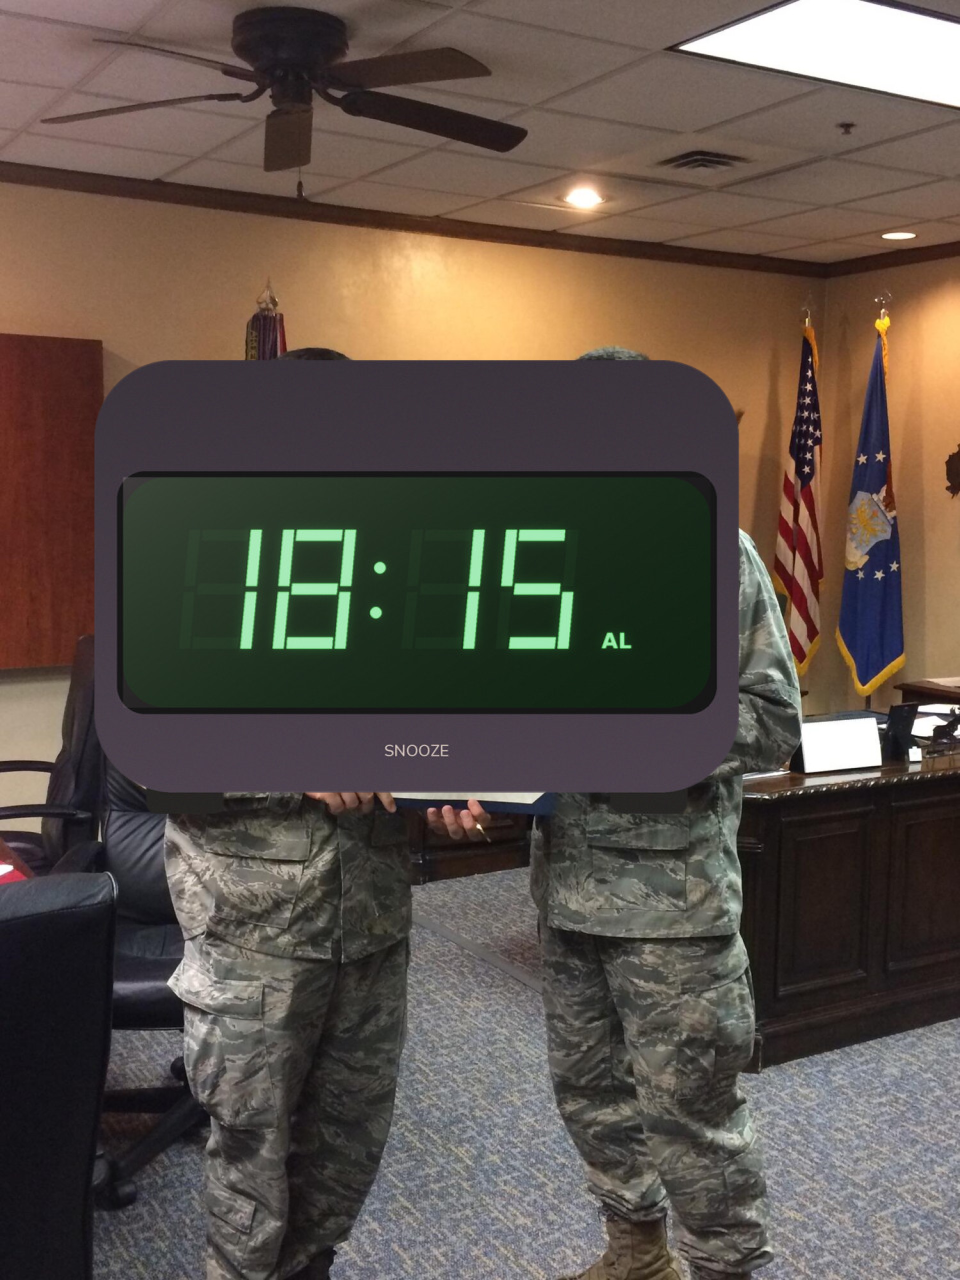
18:15
